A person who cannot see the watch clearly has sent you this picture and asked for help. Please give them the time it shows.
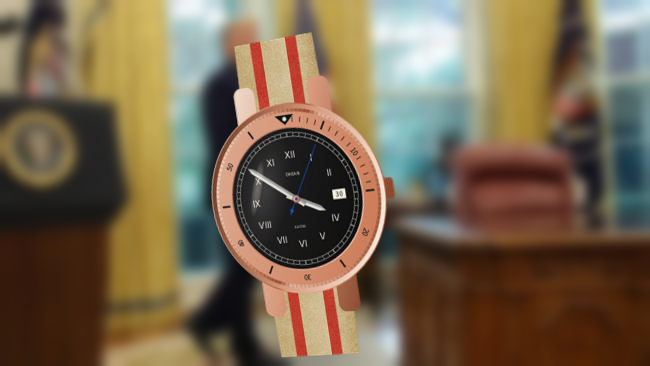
3:51:05
